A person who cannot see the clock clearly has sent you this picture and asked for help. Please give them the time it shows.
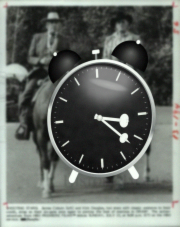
3:22
